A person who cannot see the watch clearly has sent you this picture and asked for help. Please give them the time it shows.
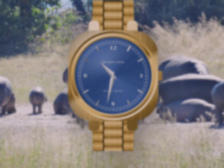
10:32
